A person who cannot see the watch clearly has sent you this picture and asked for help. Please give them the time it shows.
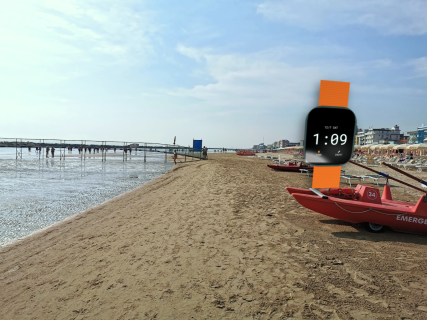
1:09
